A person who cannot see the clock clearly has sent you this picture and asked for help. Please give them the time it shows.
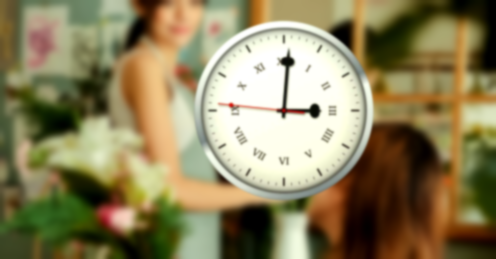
3:00:46
